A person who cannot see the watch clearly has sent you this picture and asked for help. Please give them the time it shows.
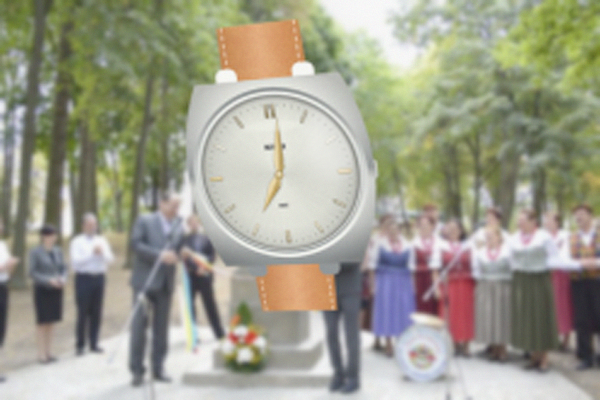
7:01
